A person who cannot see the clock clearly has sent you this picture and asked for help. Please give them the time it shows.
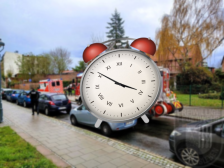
3:51
